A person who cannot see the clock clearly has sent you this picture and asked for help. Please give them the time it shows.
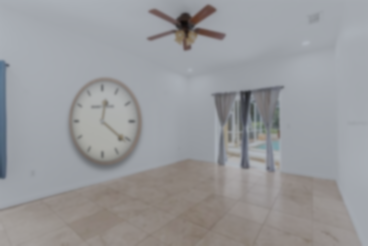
12:21
